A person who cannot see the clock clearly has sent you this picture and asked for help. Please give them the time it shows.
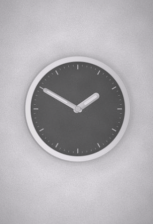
1:50
